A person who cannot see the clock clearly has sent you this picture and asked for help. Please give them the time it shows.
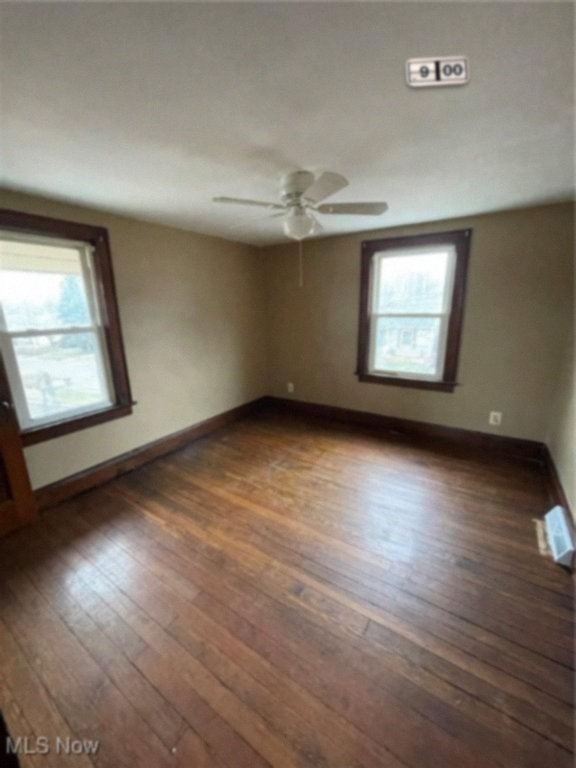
9:00
